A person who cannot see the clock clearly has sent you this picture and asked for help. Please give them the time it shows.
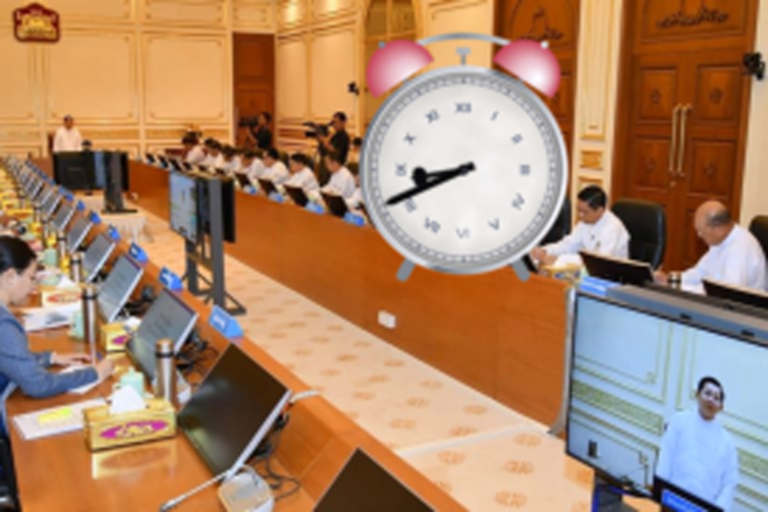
8:41
